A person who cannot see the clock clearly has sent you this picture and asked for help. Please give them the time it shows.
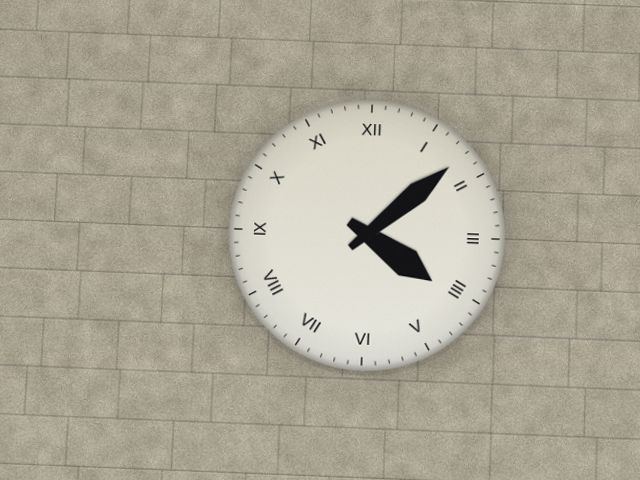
4:08
